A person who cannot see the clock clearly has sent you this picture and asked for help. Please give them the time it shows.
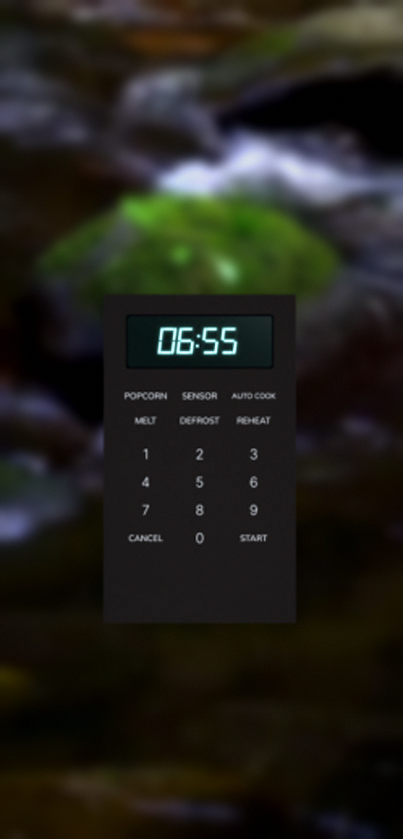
6:55
